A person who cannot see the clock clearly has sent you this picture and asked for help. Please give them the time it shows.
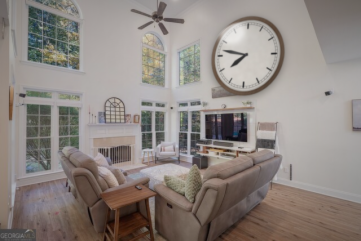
7:47
